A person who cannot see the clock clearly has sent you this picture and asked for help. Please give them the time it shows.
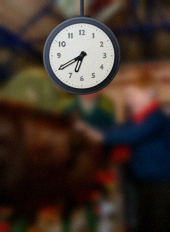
6:40
